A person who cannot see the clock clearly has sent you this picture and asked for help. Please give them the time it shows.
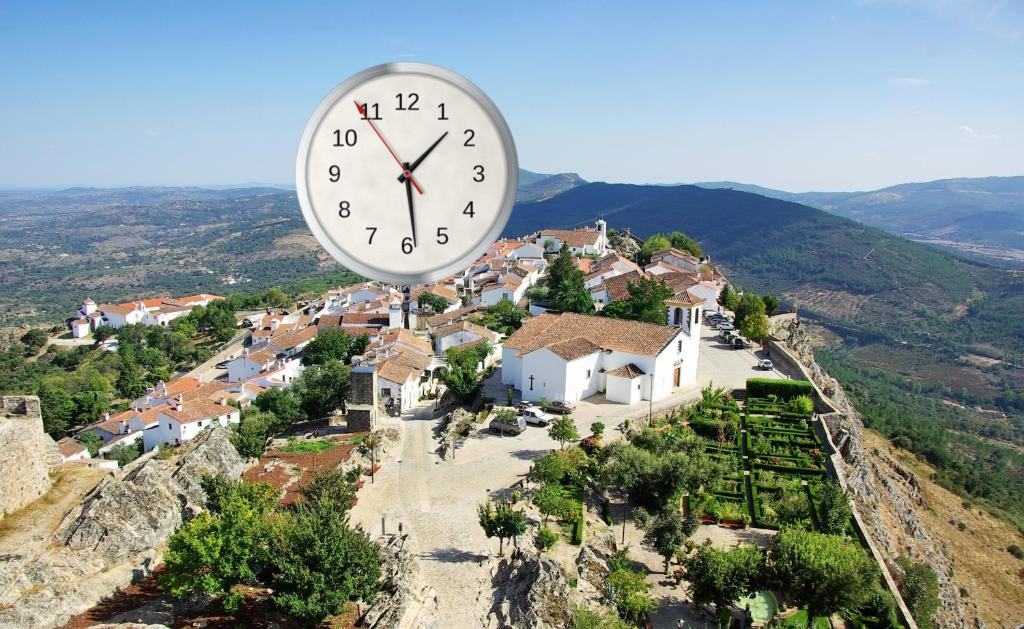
1:28:54
